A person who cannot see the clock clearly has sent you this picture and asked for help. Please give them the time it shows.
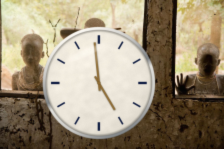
4:59
